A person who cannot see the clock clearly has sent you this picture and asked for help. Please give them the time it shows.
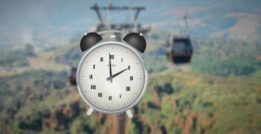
1:59
